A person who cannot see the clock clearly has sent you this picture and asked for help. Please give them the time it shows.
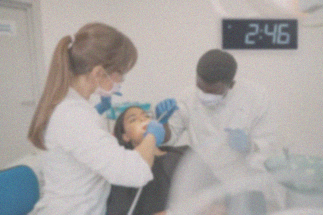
2:46
